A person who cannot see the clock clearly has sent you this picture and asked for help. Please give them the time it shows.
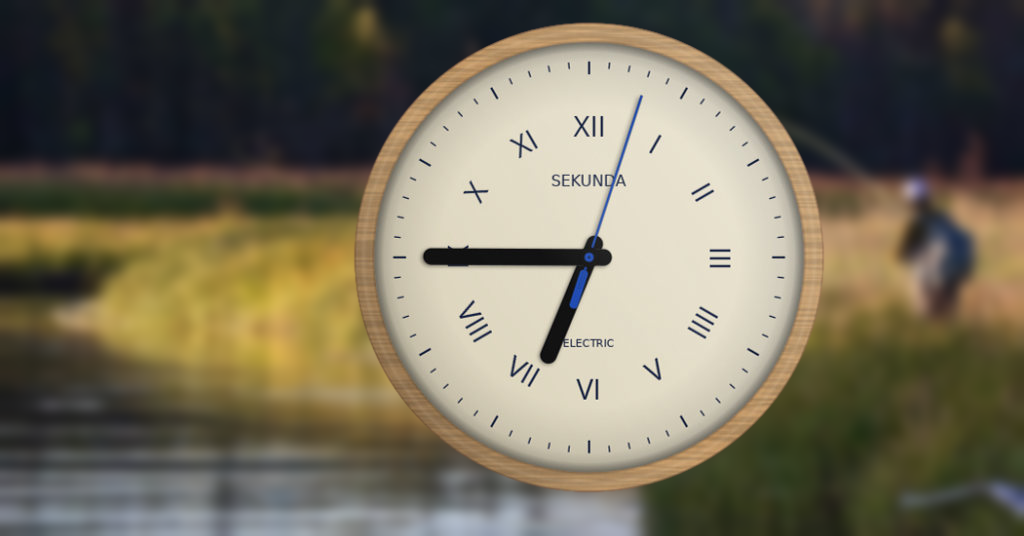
6:45:03
